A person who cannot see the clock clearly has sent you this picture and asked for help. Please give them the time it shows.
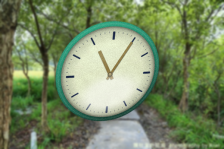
11:05
